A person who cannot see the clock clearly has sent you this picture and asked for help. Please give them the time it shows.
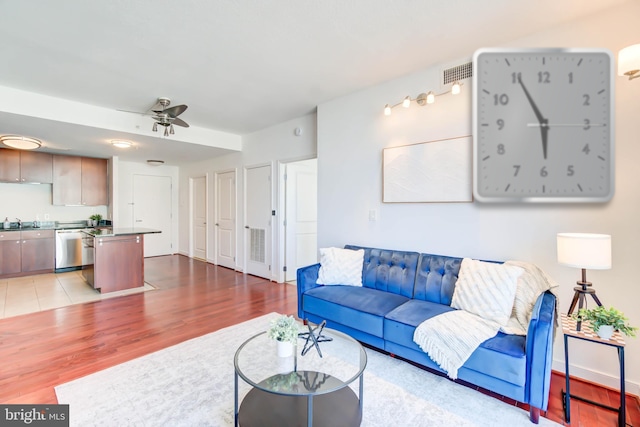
5:55:15
